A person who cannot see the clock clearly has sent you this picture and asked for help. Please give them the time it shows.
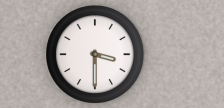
3:30
